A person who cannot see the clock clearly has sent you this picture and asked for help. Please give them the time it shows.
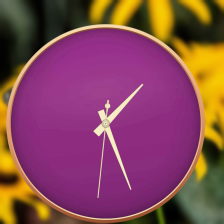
1:26:31
